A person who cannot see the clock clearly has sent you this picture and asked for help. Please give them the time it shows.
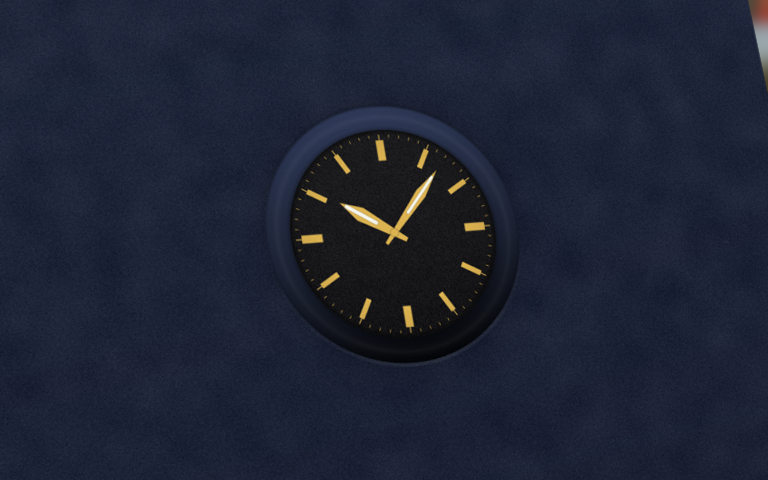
10:07
